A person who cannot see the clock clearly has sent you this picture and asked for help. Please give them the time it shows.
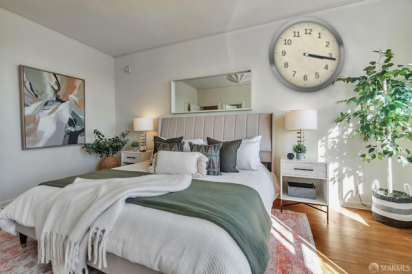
3:16
